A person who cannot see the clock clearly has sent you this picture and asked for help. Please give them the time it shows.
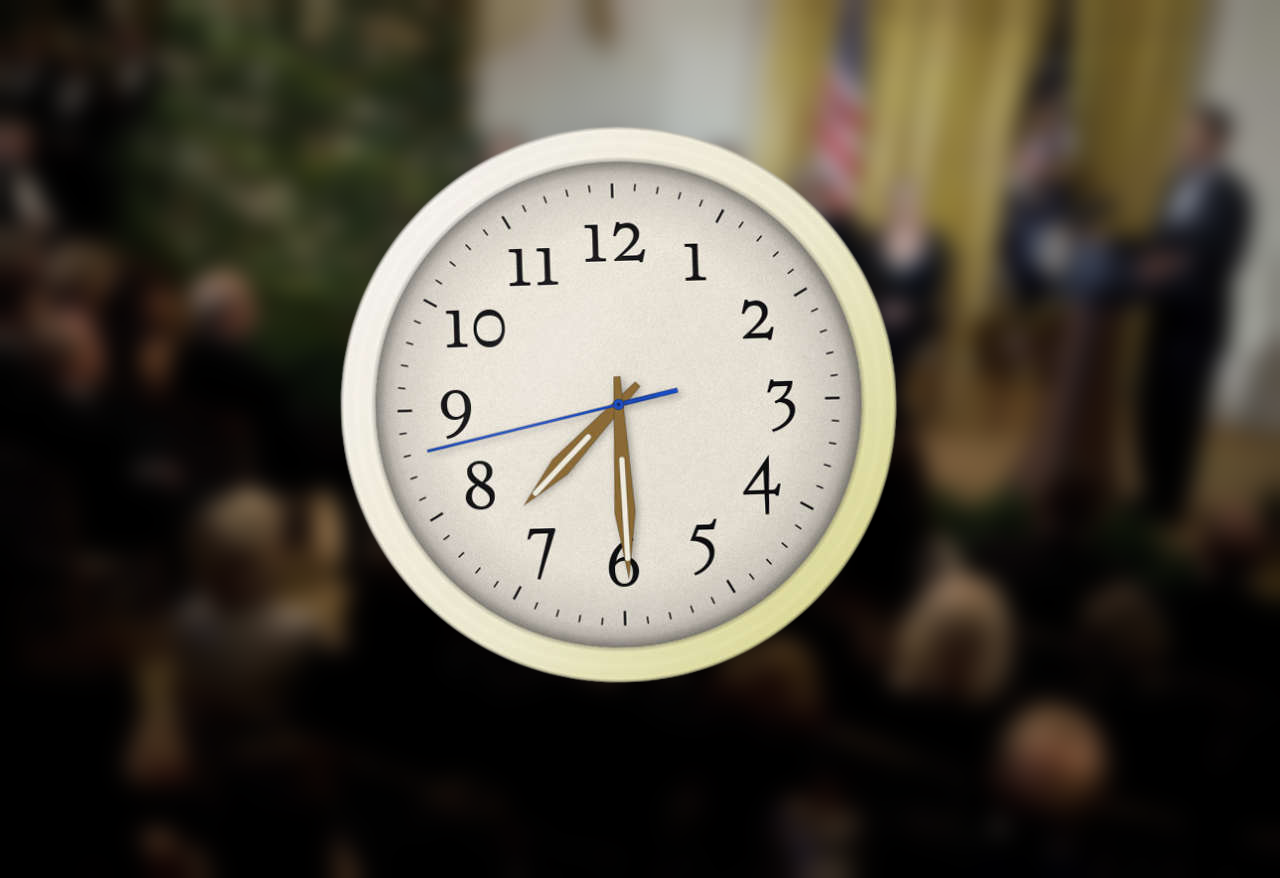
7:29:43
